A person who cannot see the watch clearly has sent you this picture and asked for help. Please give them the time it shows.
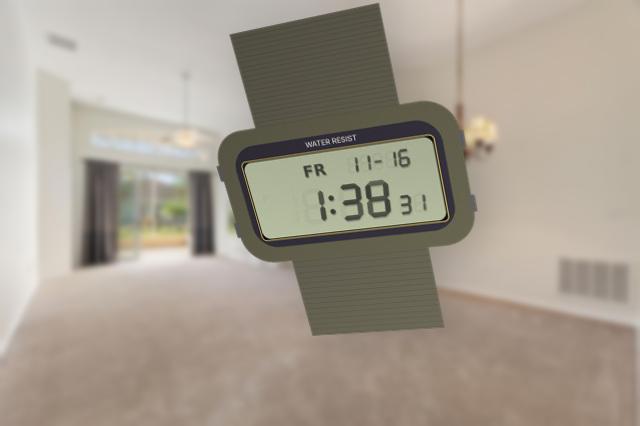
1:38:31
